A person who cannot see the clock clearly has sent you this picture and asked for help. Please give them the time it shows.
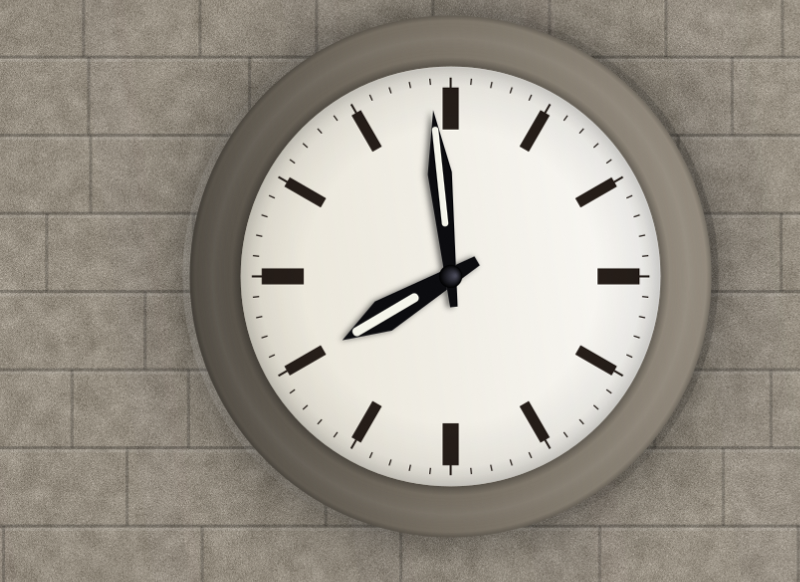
7:59
